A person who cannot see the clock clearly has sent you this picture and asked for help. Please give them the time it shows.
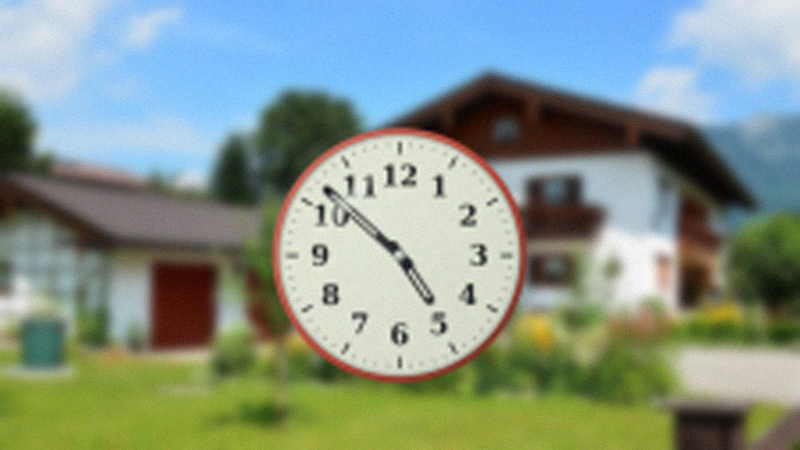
4:52
